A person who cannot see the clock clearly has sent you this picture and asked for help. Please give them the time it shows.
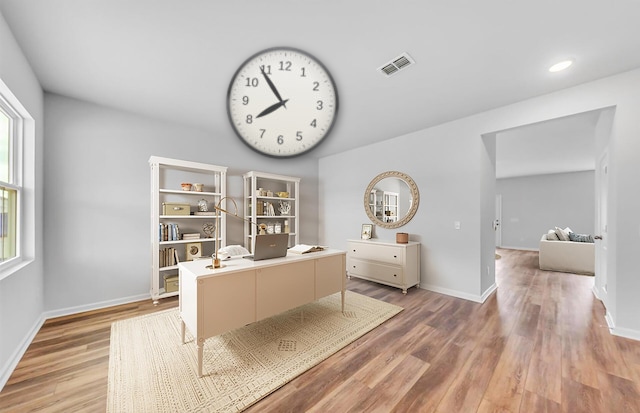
7:54
